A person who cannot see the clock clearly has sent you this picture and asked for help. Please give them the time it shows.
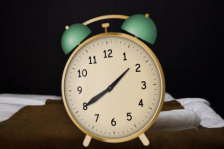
1:40
